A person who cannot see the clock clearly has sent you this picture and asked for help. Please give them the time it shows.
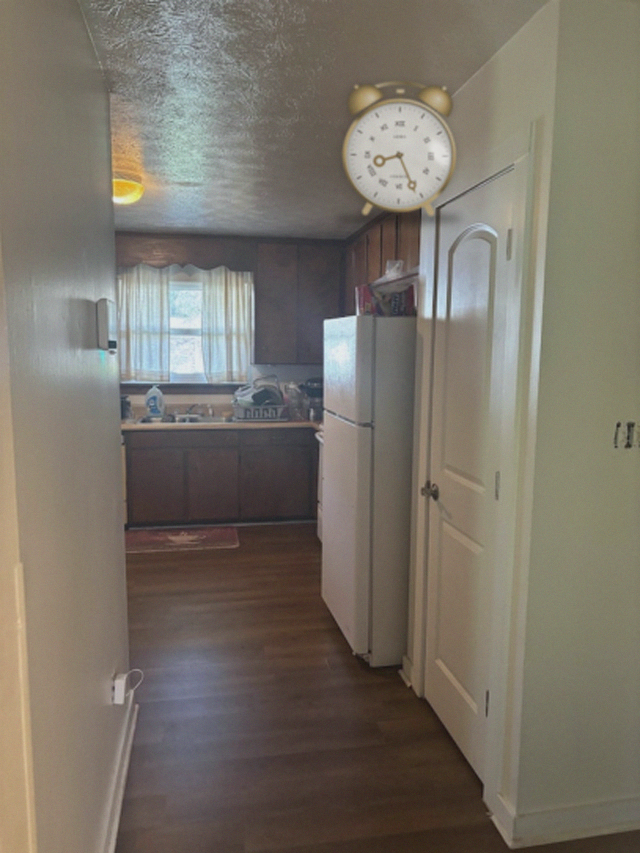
8:26
